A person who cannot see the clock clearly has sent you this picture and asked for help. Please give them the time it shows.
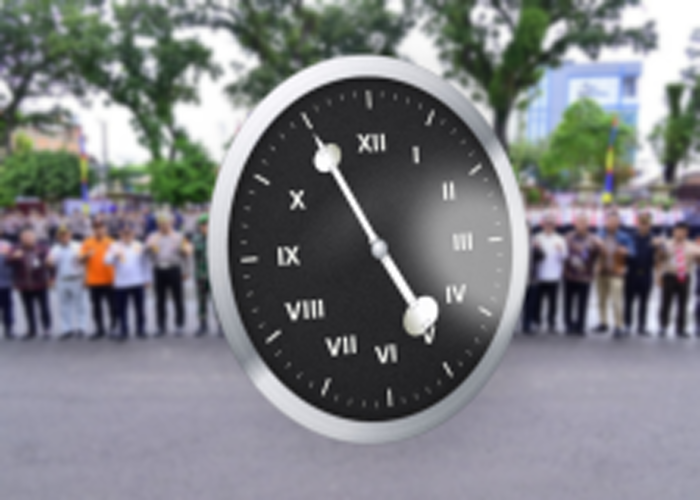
4:55
